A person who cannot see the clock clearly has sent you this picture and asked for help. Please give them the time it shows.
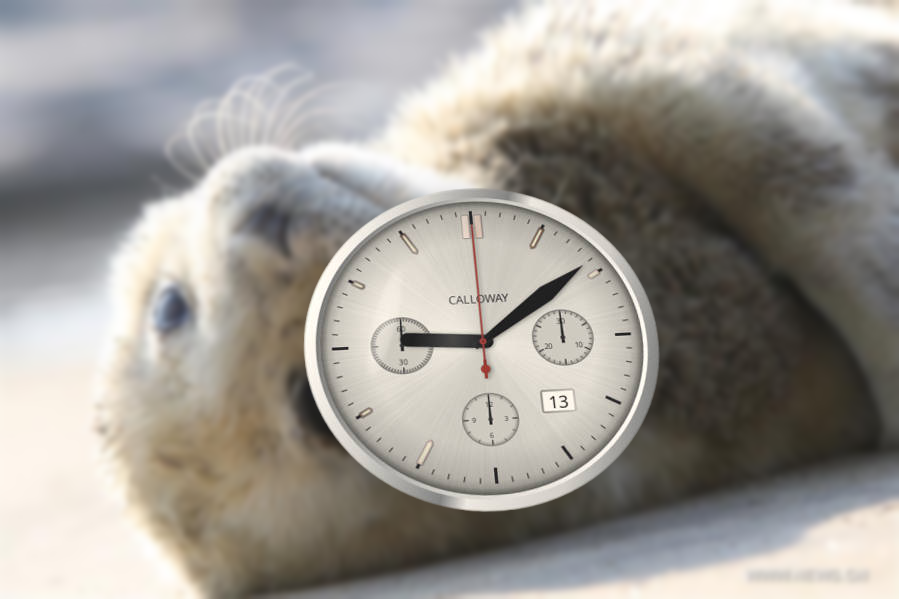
9:09
